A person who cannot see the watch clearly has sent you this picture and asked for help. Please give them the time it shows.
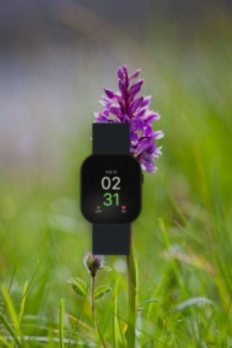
2:31
